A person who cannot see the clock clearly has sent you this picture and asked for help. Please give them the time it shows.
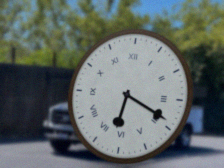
6:19
